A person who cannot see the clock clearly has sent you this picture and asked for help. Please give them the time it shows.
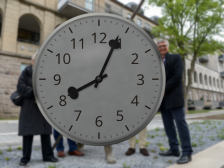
8:04
